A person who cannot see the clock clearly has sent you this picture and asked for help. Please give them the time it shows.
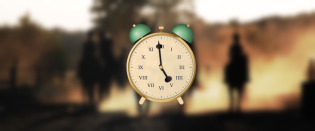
4:59
